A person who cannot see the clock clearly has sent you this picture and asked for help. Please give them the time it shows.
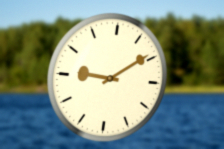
9:09
